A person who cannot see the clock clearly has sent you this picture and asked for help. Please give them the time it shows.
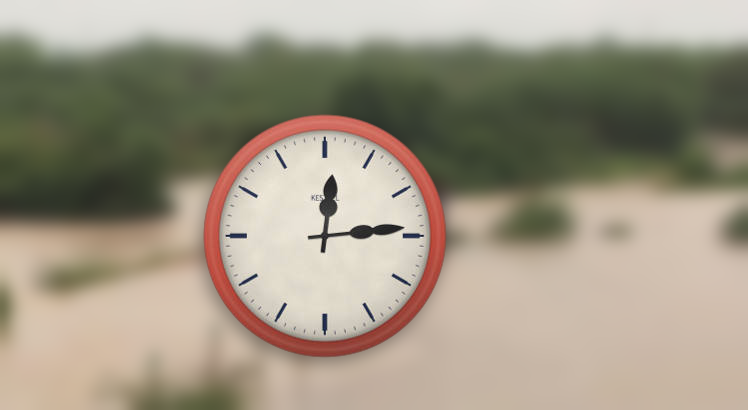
12:14
